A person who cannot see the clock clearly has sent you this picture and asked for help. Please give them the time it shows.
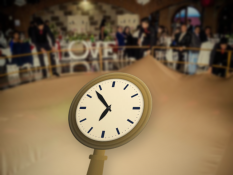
6:53
